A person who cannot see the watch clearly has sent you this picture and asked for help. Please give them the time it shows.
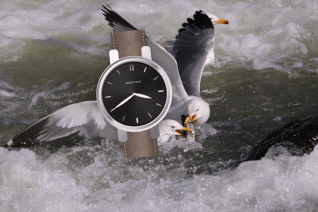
3:40
